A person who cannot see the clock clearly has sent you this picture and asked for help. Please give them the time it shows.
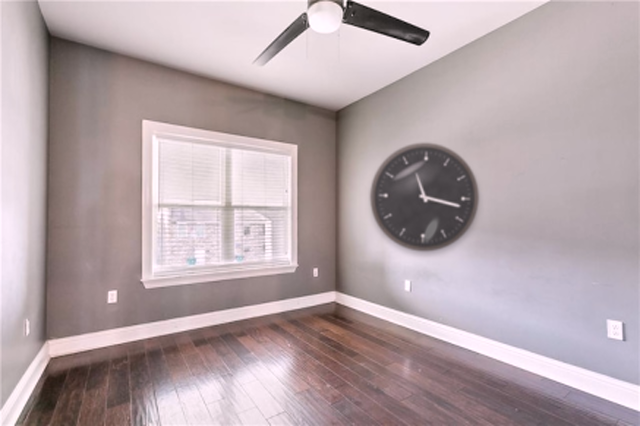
11:17
